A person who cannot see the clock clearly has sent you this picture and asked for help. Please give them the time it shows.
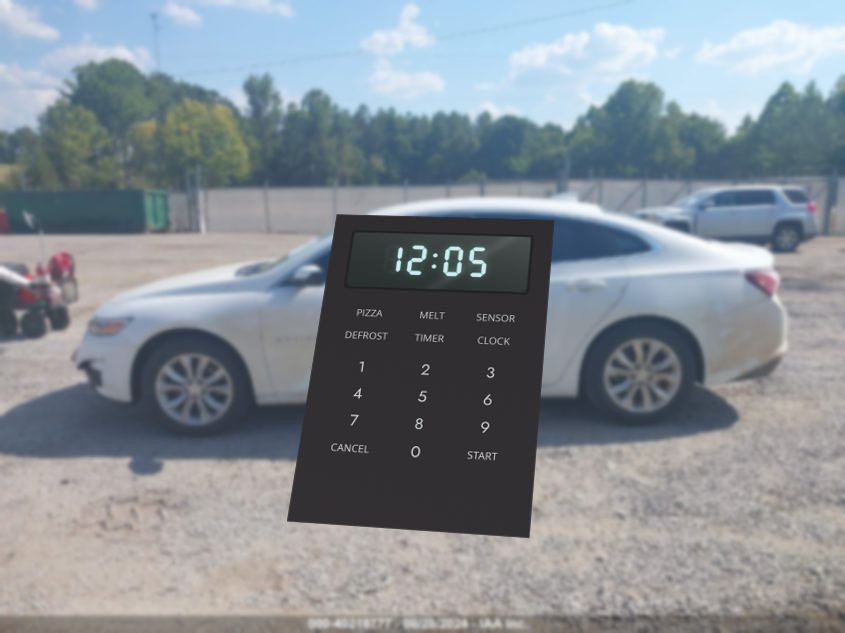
12:05
